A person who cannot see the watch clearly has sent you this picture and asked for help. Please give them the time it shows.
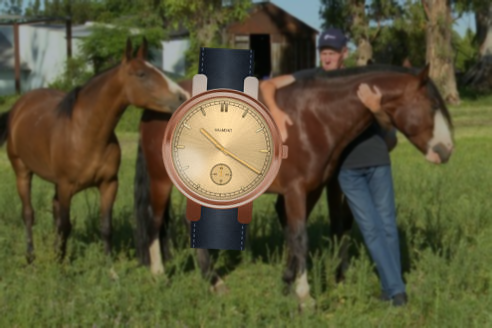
10:20
